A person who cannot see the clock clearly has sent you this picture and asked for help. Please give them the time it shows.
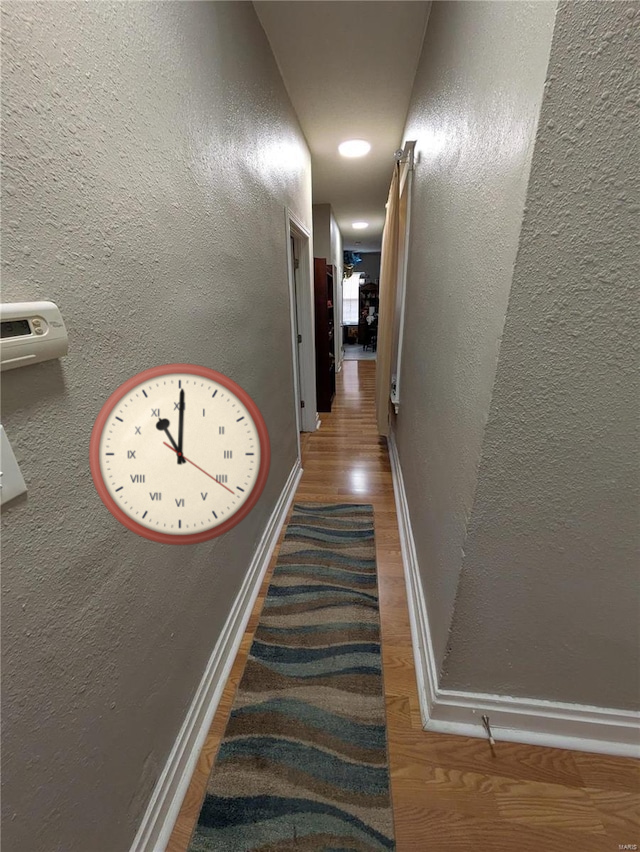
11:00:21
